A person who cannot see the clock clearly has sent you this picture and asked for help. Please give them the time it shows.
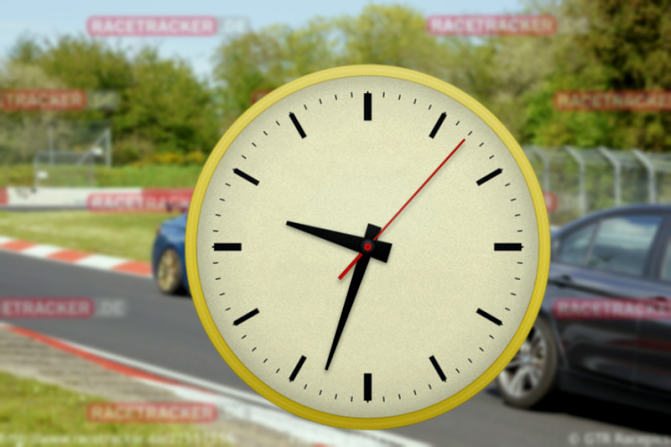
9:33:07
